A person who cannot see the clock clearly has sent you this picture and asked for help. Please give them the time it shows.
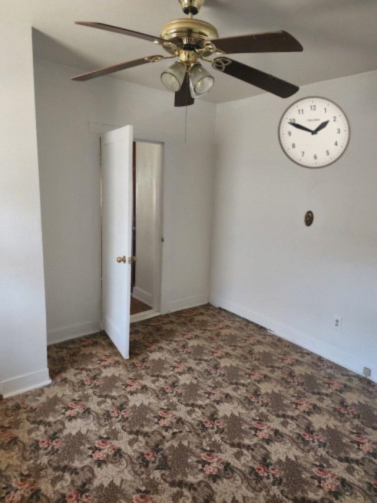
1:49
